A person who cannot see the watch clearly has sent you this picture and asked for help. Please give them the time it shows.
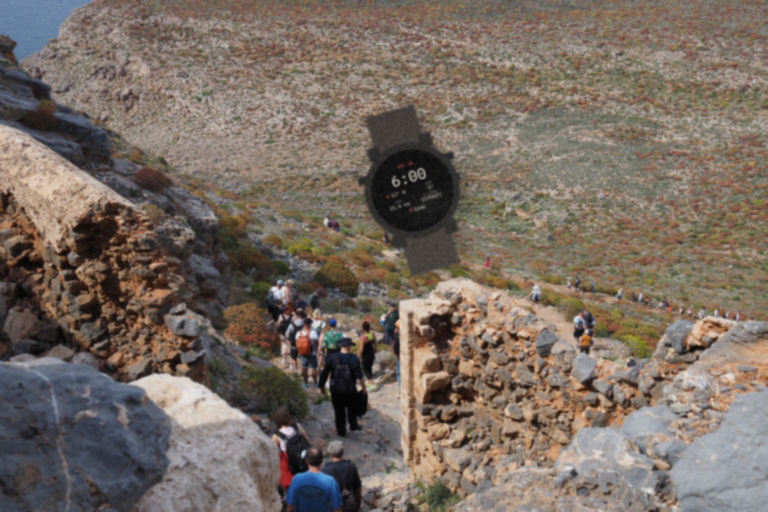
6:00
